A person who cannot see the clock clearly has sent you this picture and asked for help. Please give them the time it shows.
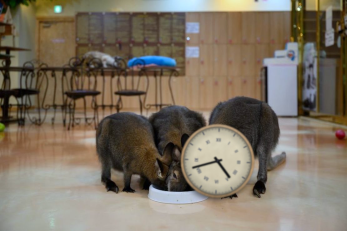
4:42
